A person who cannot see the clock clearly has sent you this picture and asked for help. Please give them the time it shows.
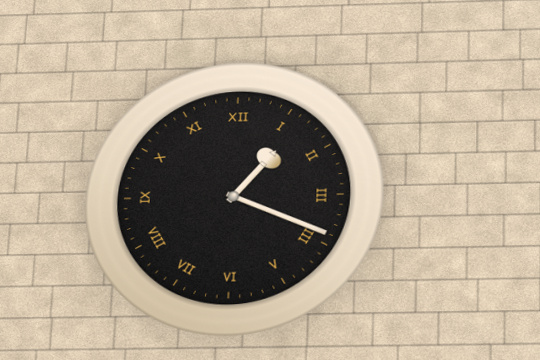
1:19
